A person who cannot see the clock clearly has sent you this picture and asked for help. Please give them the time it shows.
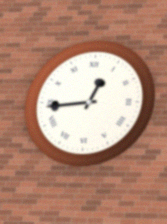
12:44
